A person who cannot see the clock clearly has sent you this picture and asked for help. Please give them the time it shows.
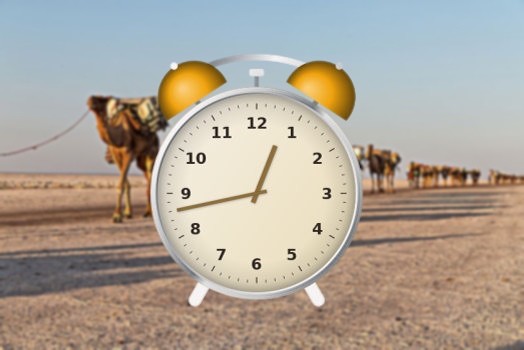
12:43
